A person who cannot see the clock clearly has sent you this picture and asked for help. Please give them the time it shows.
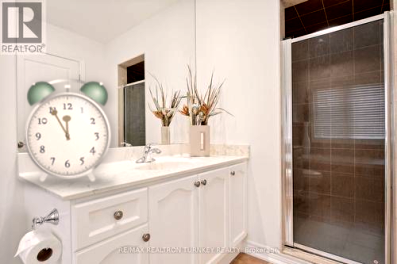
11:55
